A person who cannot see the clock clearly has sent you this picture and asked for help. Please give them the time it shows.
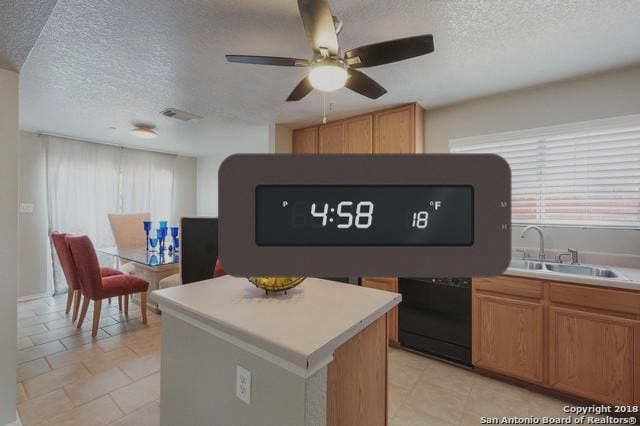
4:58
